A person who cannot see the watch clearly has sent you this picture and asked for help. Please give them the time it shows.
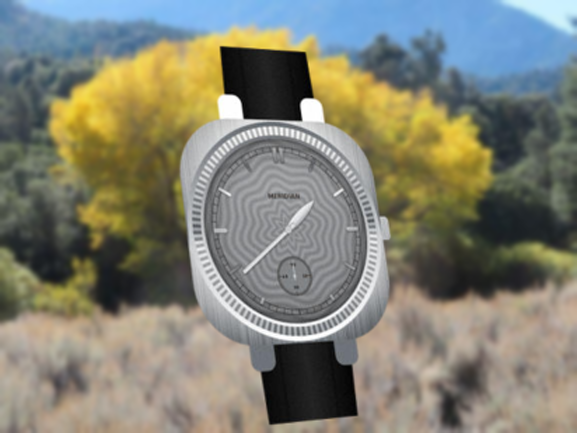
1:39
